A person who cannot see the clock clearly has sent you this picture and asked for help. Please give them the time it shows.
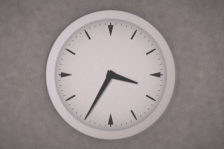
3:35
